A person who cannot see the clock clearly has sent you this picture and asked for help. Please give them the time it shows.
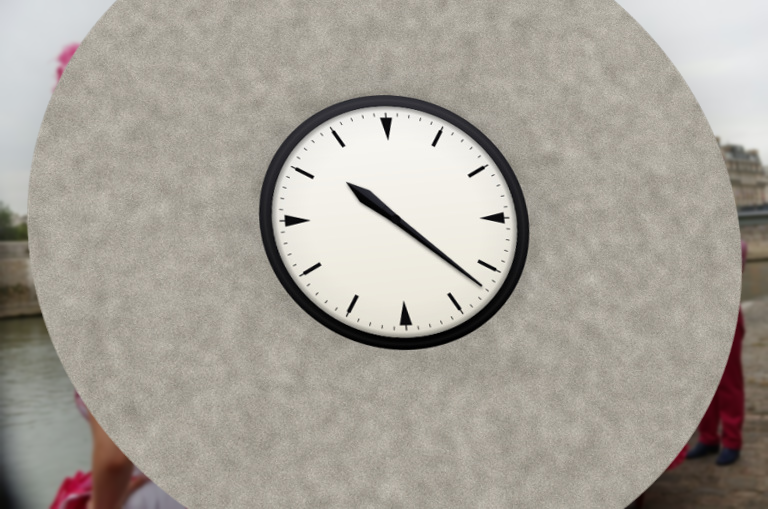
10:22
